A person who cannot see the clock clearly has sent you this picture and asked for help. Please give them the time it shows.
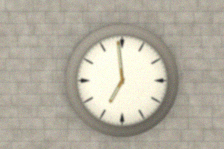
6:59
